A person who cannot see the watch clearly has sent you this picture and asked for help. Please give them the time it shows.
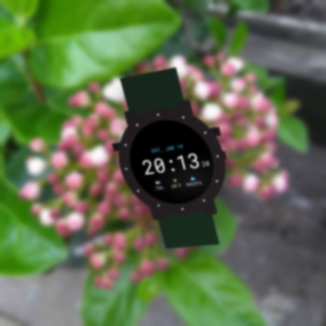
20:13
